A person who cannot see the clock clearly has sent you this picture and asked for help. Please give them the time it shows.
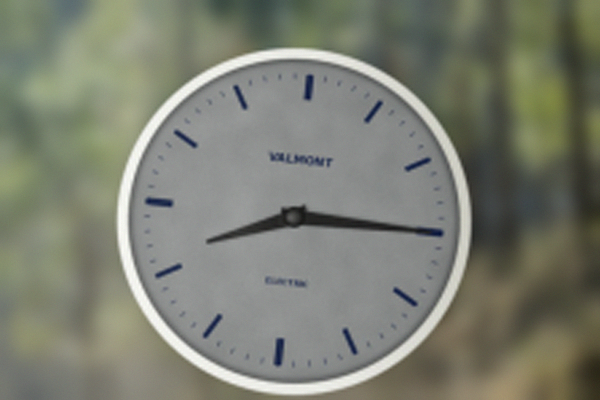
8:15
